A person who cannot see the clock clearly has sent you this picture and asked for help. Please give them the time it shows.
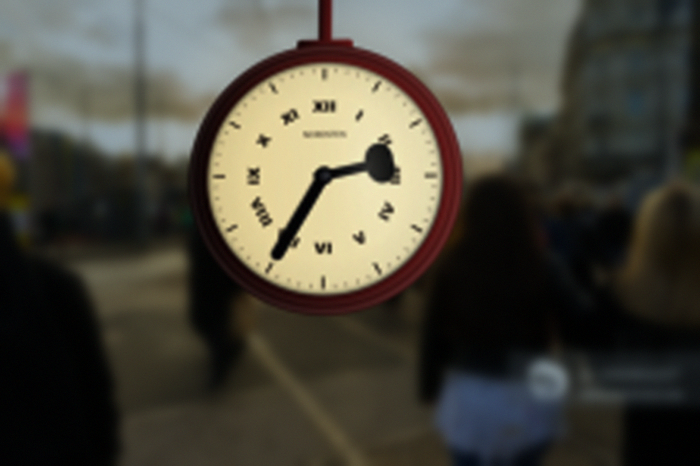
2:35
